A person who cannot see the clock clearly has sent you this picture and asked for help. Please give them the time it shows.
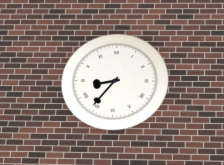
8:36
